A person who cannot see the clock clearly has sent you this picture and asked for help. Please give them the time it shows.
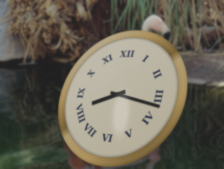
8:17
